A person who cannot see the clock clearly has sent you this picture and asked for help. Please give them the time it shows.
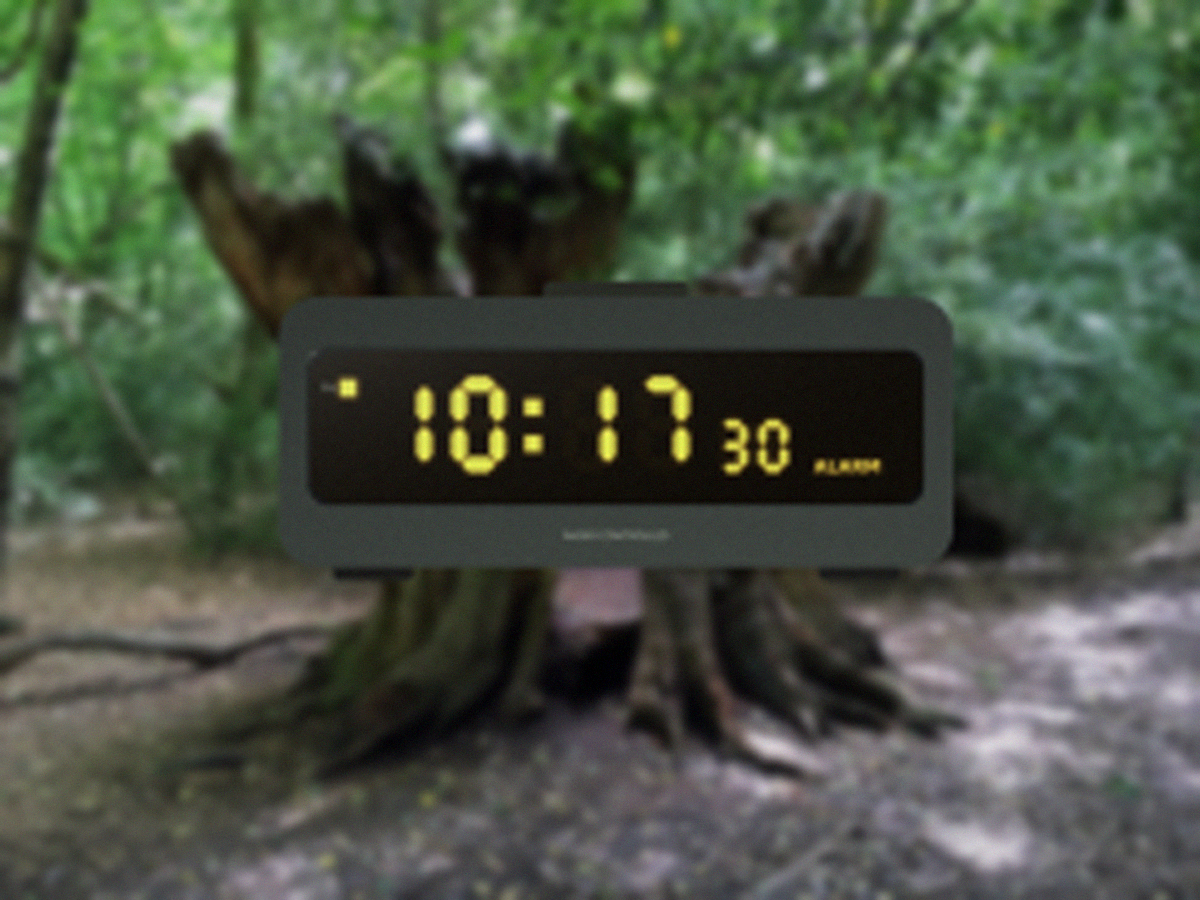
10:17:30
